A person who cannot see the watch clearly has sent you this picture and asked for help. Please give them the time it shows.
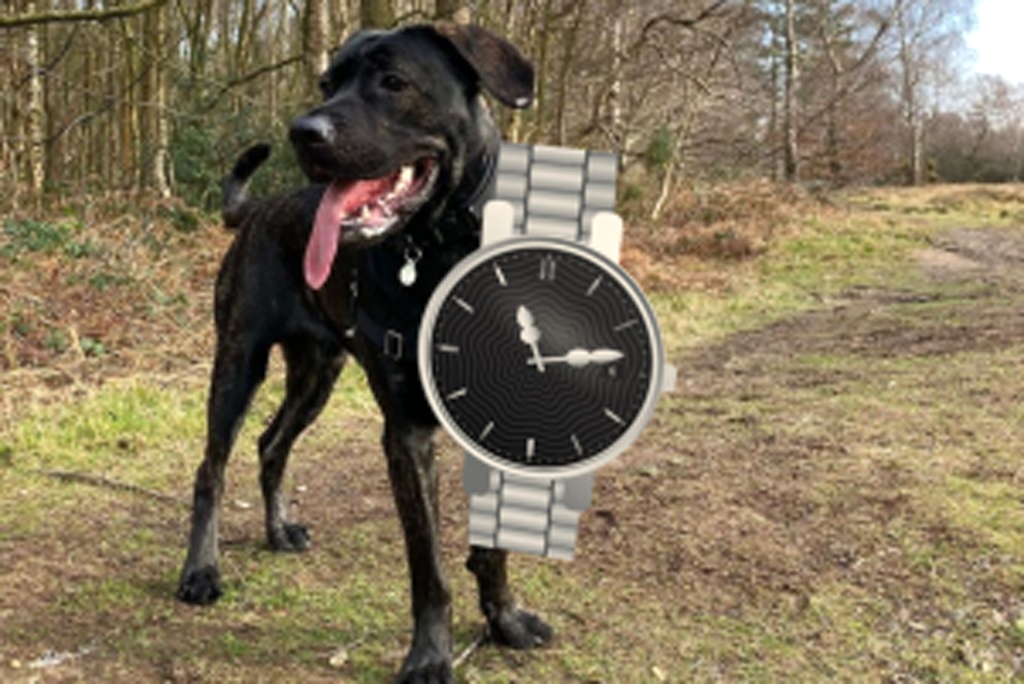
11:13
